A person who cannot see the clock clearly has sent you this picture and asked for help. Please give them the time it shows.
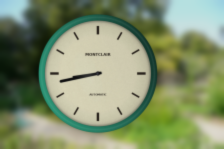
8:43
